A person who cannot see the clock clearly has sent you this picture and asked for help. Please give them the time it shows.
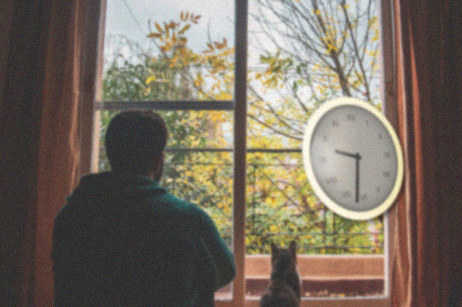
9:32
